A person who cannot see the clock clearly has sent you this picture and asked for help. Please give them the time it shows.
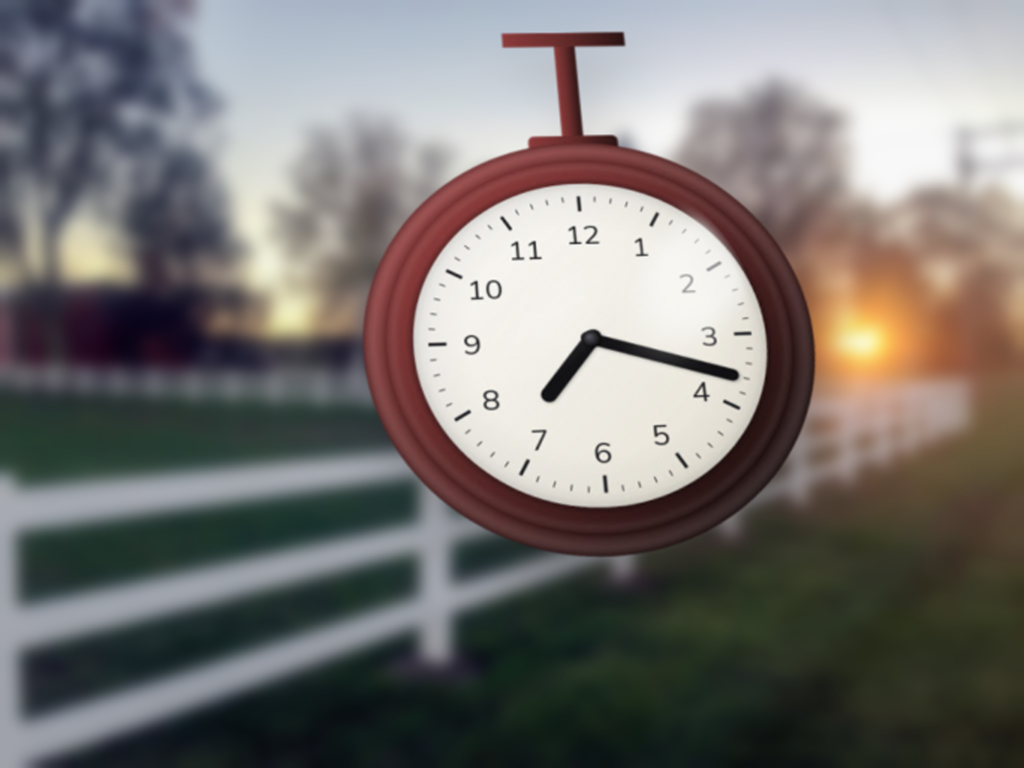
7:18
